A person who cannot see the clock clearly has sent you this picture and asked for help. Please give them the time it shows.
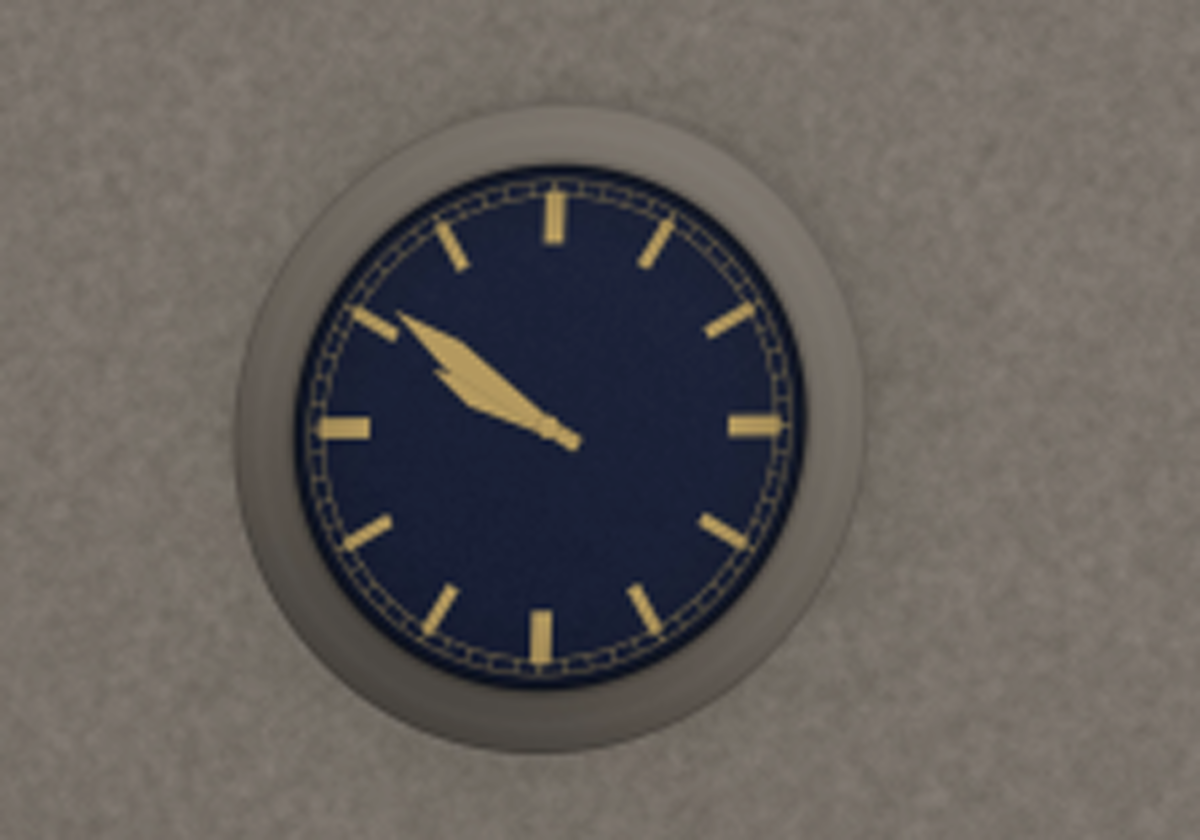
9:51
